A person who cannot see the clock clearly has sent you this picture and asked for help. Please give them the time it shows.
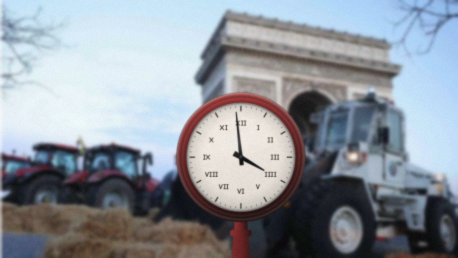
3:59
